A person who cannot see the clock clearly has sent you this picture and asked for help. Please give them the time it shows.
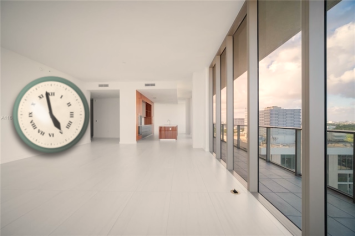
4:58
